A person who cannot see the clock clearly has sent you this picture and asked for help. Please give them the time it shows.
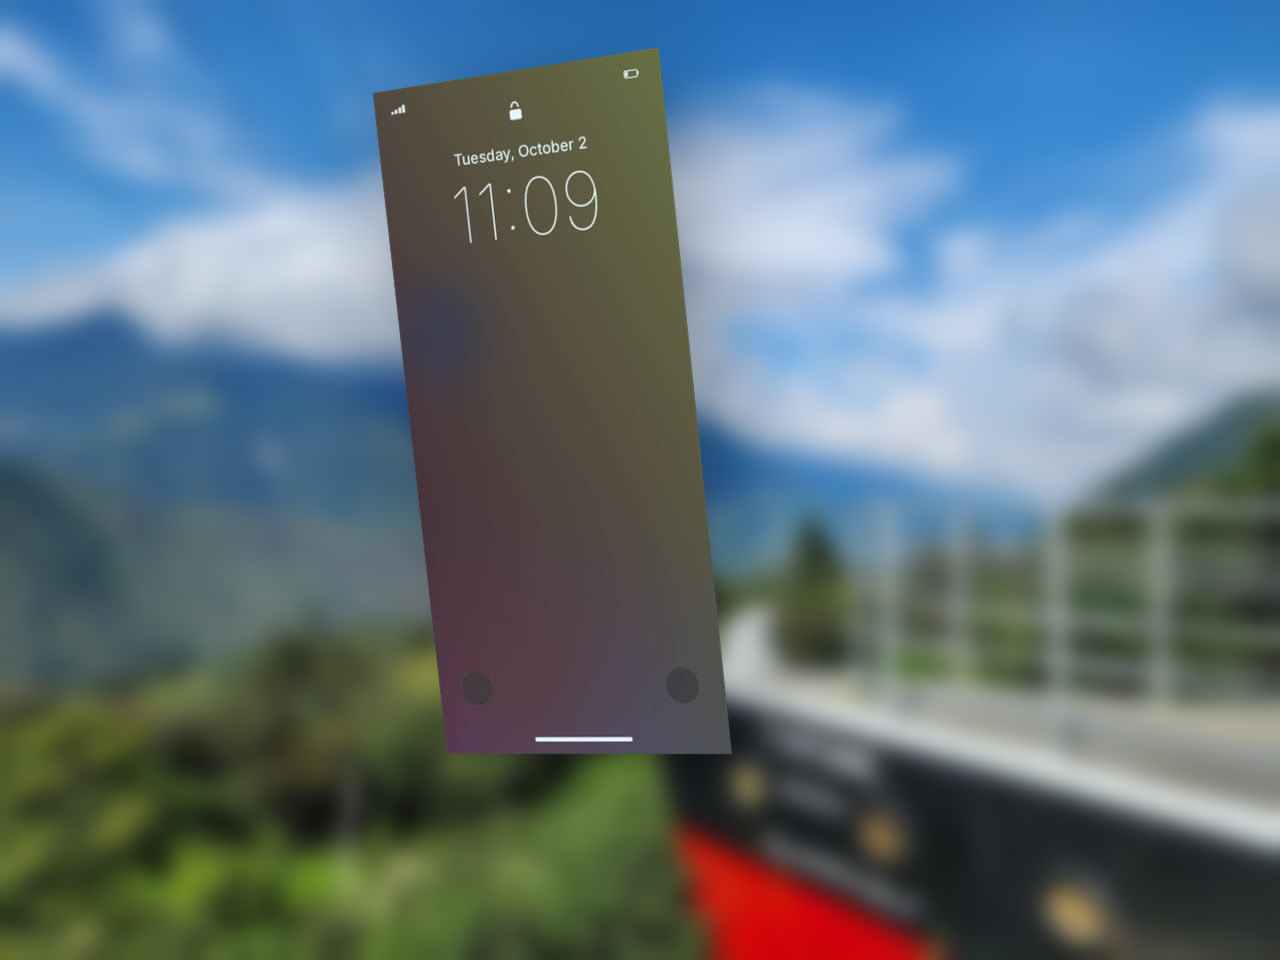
11:09
